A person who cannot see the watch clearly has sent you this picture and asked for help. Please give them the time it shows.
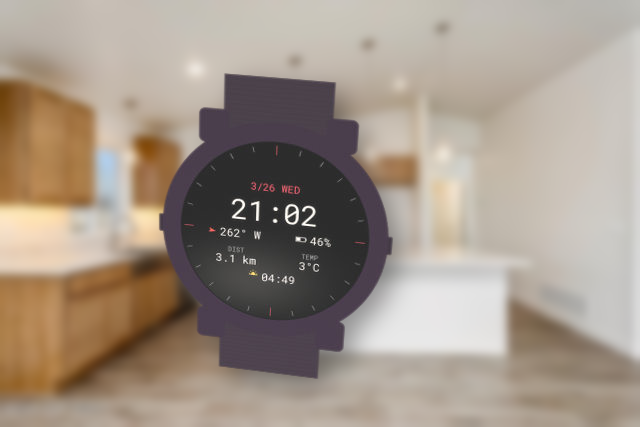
21:02
